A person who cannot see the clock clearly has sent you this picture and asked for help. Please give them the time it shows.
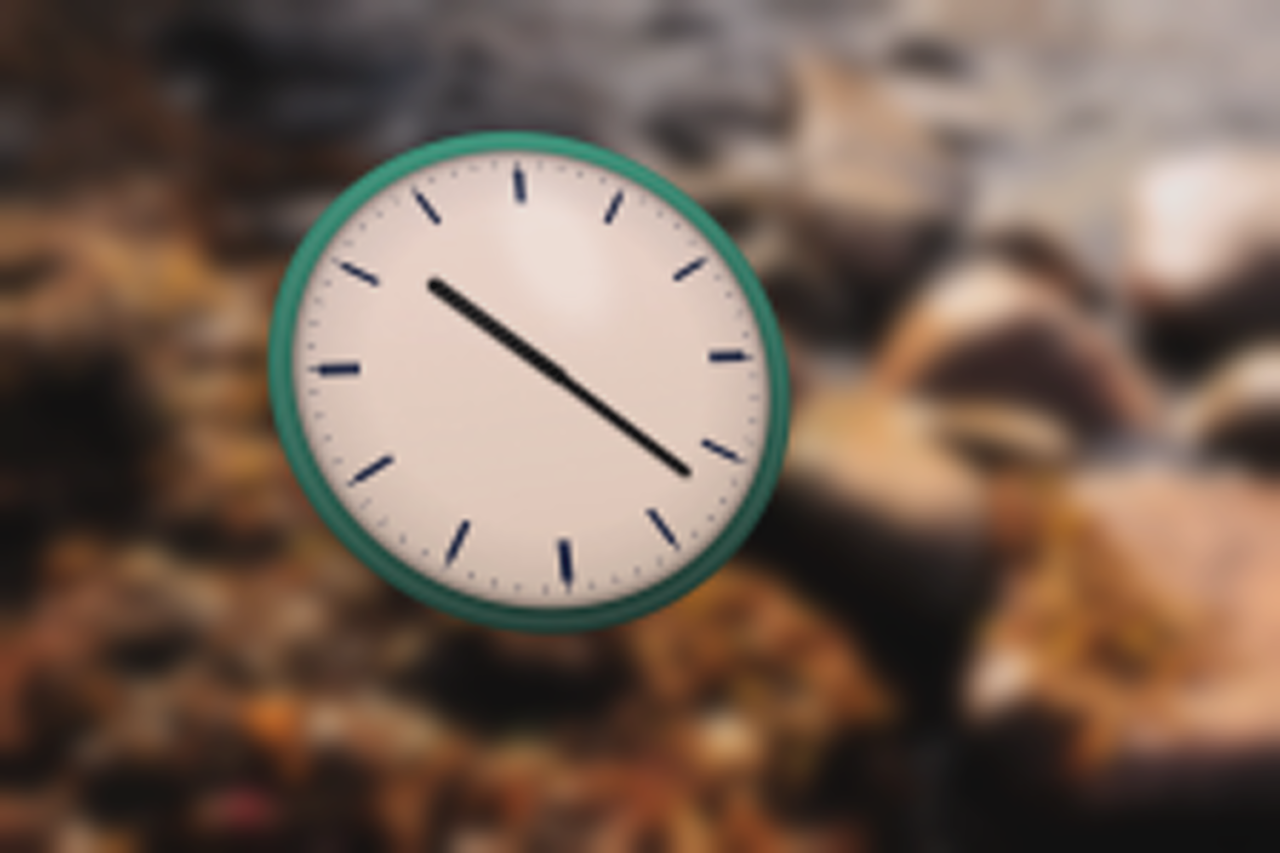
10:22
